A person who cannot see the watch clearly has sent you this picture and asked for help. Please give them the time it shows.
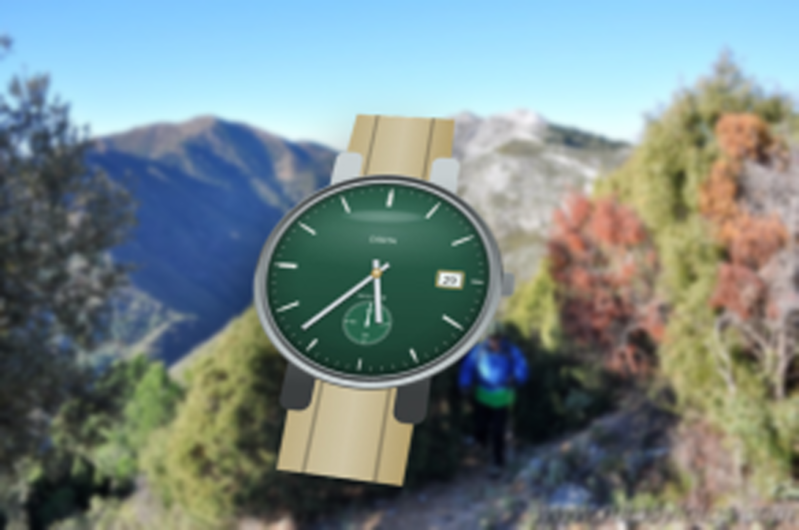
5:37
